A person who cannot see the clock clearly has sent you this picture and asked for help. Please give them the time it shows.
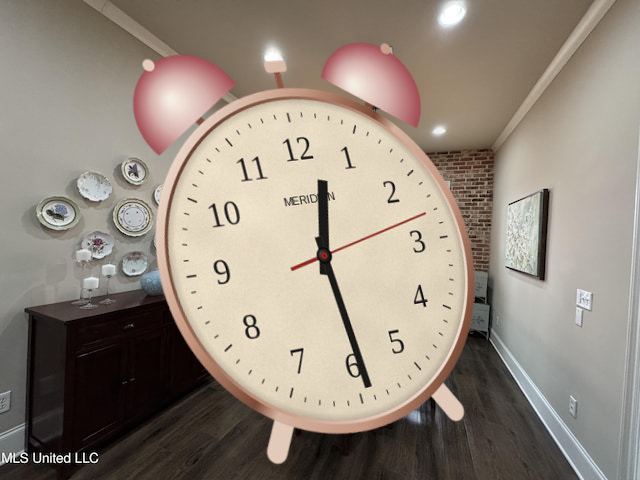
12:29:13
